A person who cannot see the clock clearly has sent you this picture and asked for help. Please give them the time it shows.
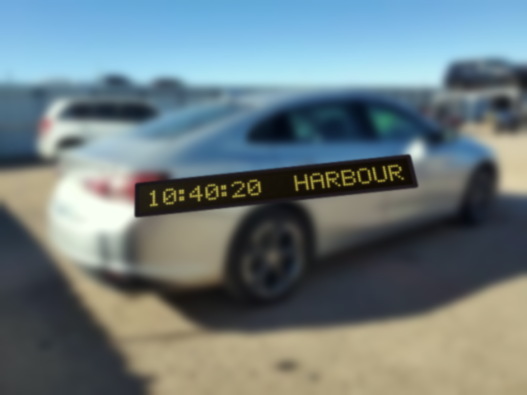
10:40:20
